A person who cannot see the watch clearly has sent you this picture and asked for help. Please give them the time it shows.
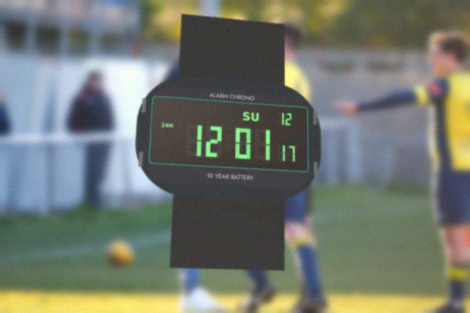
12:01:17
